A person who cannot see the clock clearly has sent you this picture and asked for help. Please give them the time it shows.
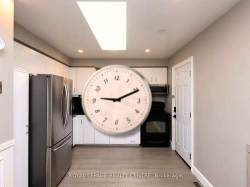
9:11
